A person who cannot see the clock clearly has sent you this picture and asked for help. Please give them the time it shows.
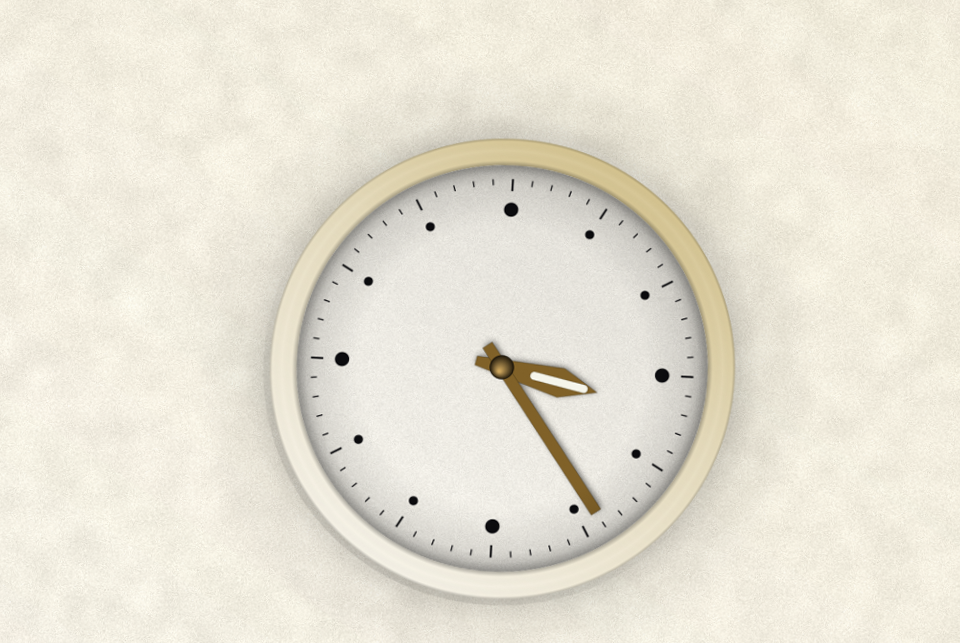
3:24
